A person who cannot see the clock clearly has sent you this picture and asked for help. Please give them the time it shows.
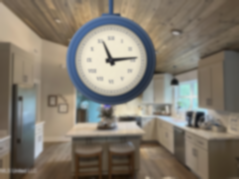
11:14
